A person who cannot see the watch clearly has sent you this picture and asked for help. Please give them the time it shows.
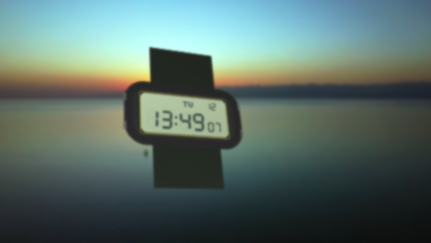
13:49
